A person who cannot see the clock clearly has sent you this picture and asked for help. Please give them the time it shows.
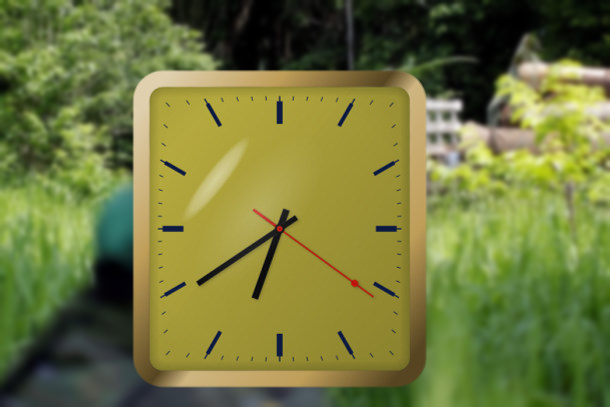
6:39:21
